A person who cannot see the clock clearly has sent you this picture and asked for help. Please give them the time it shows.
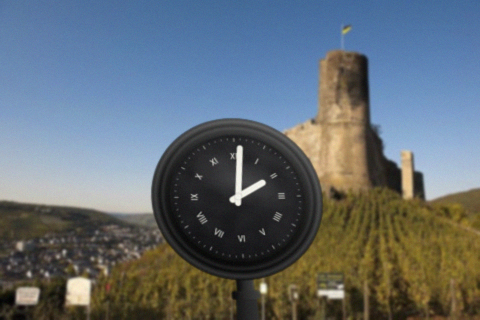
2:01
